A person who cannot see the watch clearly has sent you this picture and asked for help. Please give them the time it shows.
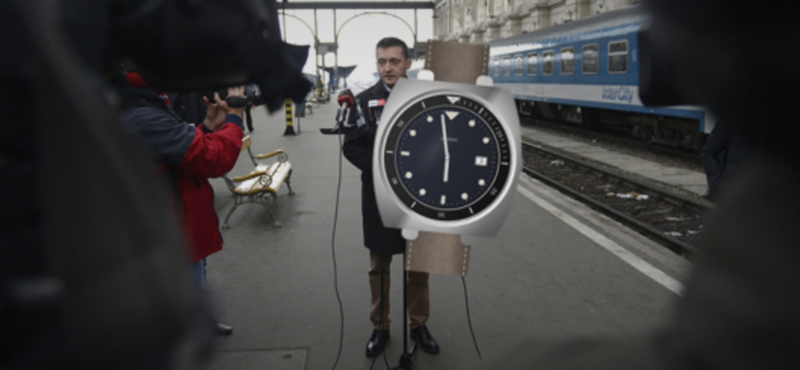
5:58
